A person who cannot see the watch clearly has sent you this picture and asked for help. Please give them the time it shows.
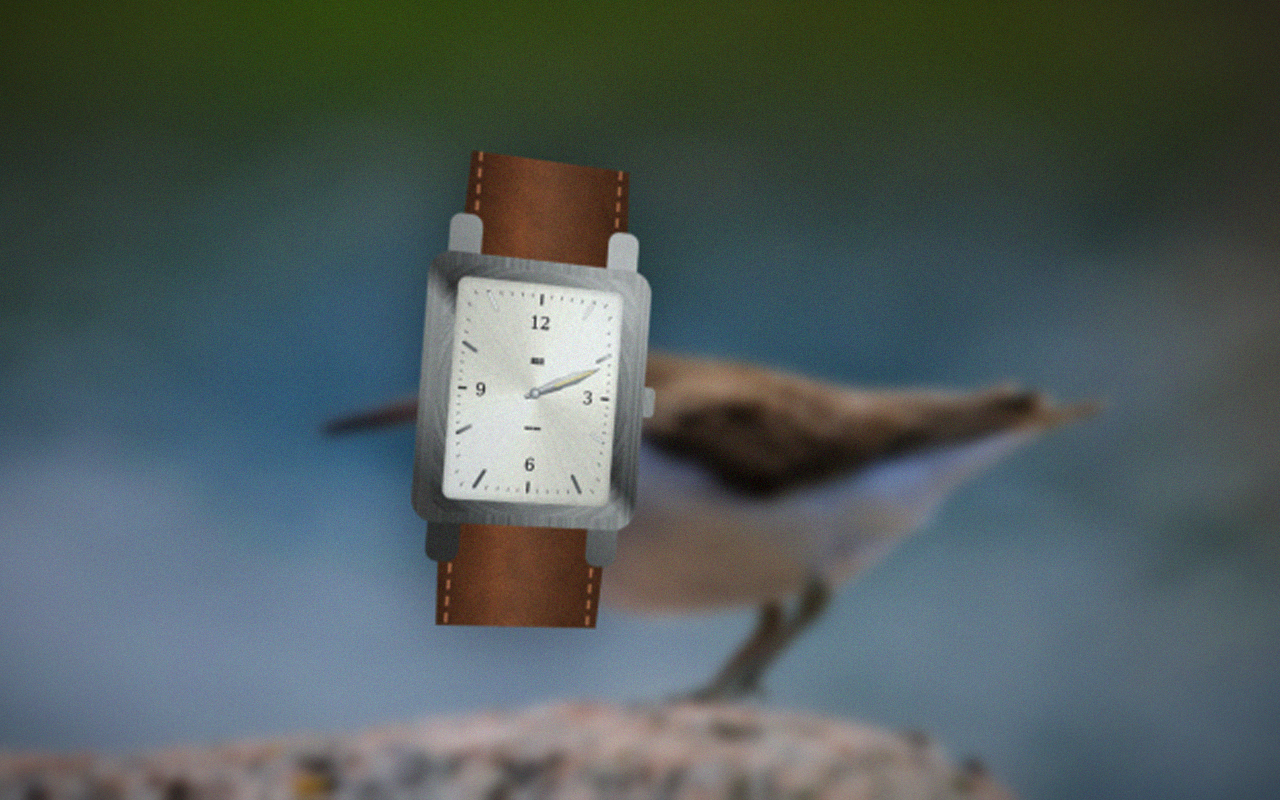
2:11
